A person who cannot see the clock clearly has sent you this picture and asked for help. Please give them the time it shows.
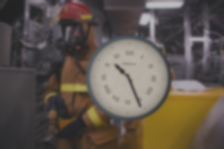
10:26
